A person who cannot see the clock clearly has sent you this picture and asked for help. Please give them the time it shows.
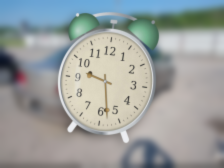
9:28
